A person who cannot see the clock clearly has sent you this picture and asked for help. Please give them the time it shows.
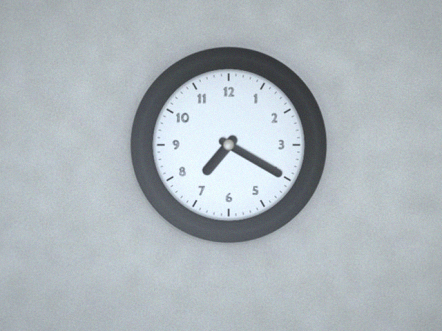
7:20
